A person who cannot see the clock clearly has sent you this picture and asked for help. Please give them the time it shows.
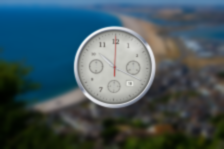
10:19
